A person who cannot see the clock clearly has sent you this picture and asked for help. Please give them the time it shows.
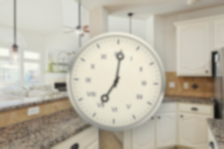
7:01
